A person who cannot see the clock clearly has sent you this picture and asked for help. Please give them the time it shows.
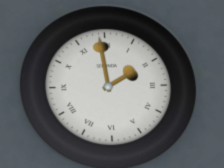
1:59
